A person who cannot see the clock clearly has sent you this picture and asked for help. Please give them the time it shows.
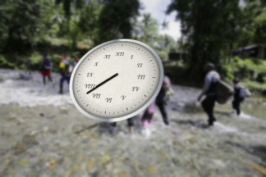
7:38
